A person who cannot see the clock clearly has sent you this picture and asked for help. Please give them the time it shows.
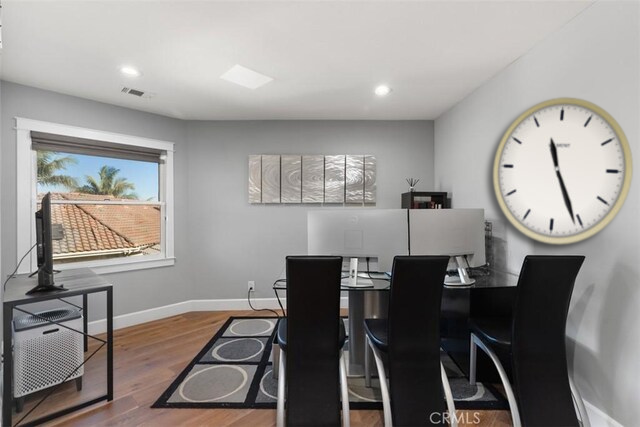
11:26
